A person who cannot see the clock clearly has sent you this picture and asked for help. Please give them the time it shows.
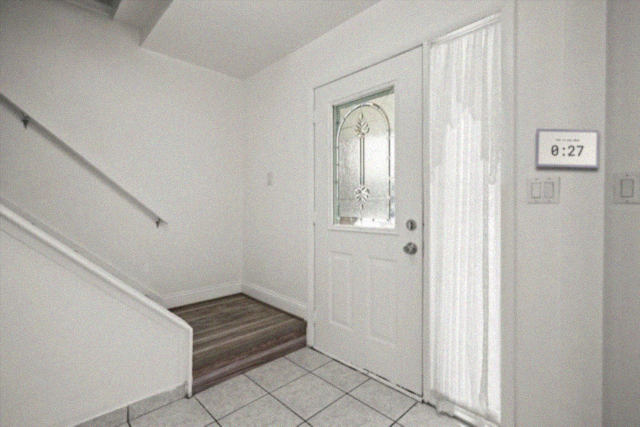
0:27
